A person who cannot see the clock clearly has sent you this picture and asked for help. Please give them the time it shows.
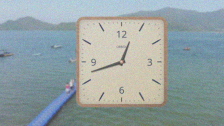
12:42
